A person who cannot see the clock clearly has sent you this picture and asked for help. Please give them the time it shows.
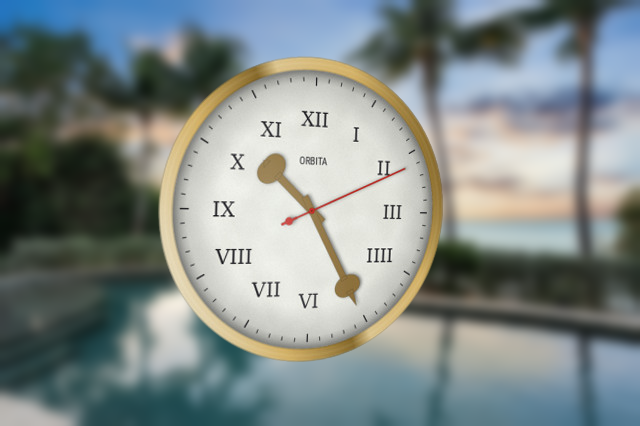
10:25:11
